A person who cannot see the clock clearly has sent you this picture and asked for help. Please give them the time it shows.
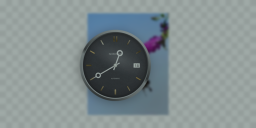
12:40
